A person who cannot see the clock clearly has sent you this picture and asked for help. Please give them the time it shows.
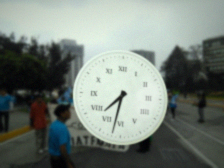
7:32
